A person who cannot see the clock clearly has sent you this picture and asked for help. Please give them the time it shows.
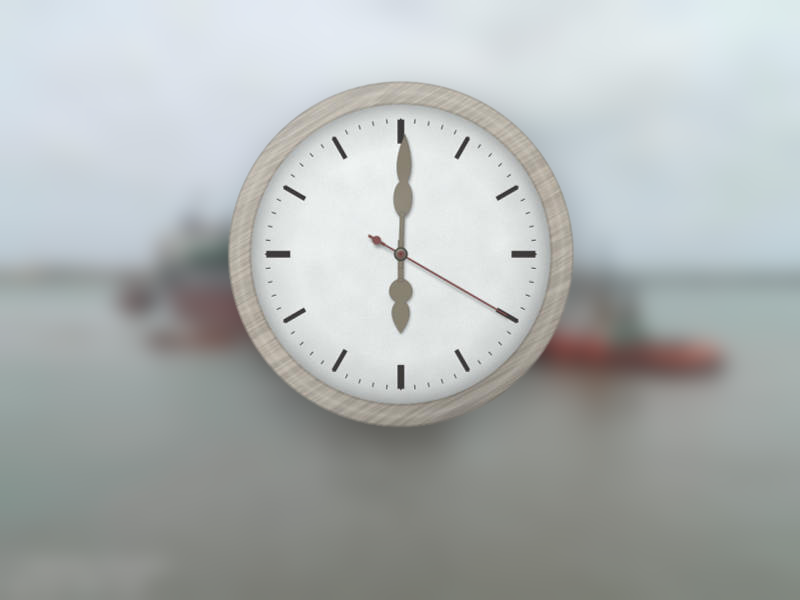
6:00:20
